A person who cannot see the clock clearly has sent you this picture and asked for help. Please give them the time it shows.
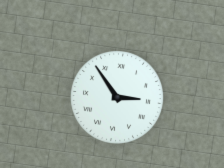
2:53
